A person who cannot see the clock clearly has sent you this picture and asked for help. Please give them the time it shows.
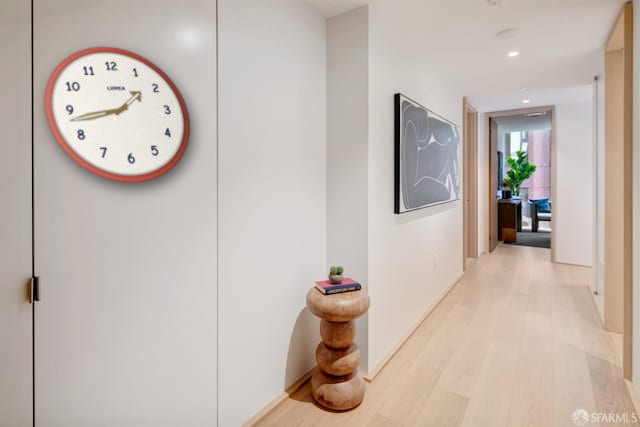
1:43
